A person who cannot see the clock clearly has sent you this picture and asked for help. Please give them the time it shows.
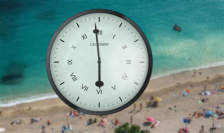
5:59
